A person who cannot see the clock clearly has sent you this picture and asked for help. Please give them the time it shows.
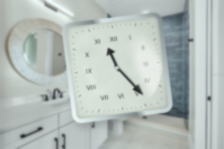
11:24
